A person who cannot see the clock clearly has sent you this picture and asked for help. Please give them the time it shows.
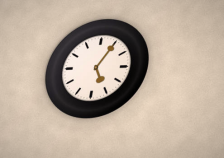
5:05
